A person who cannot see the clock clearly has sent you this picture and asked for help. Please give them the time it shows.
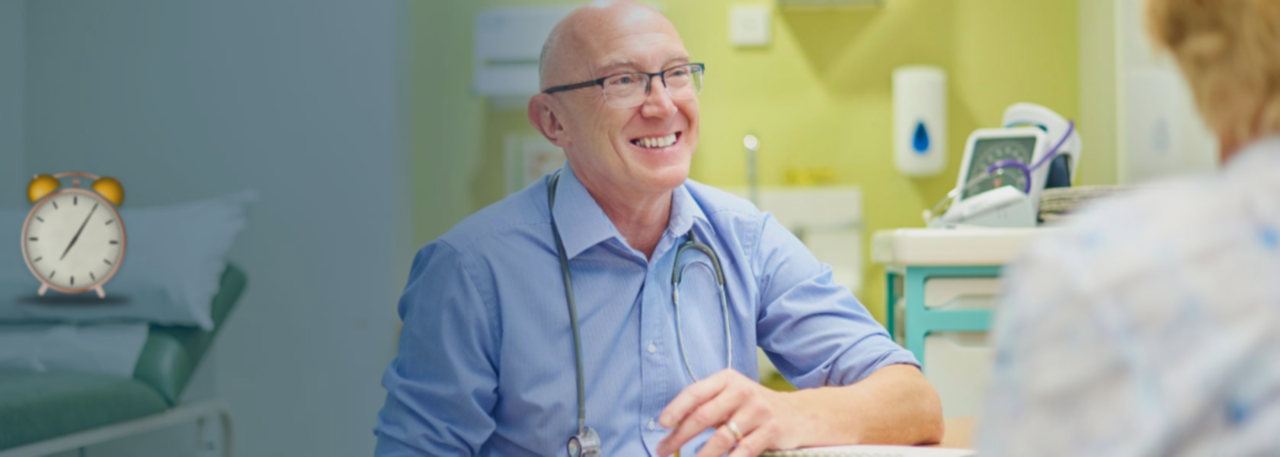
7:05
